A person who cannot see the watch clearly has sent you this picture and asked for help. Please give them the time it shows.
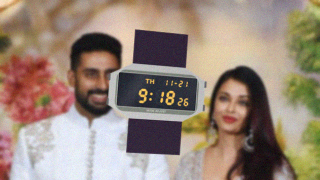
9:18:26
